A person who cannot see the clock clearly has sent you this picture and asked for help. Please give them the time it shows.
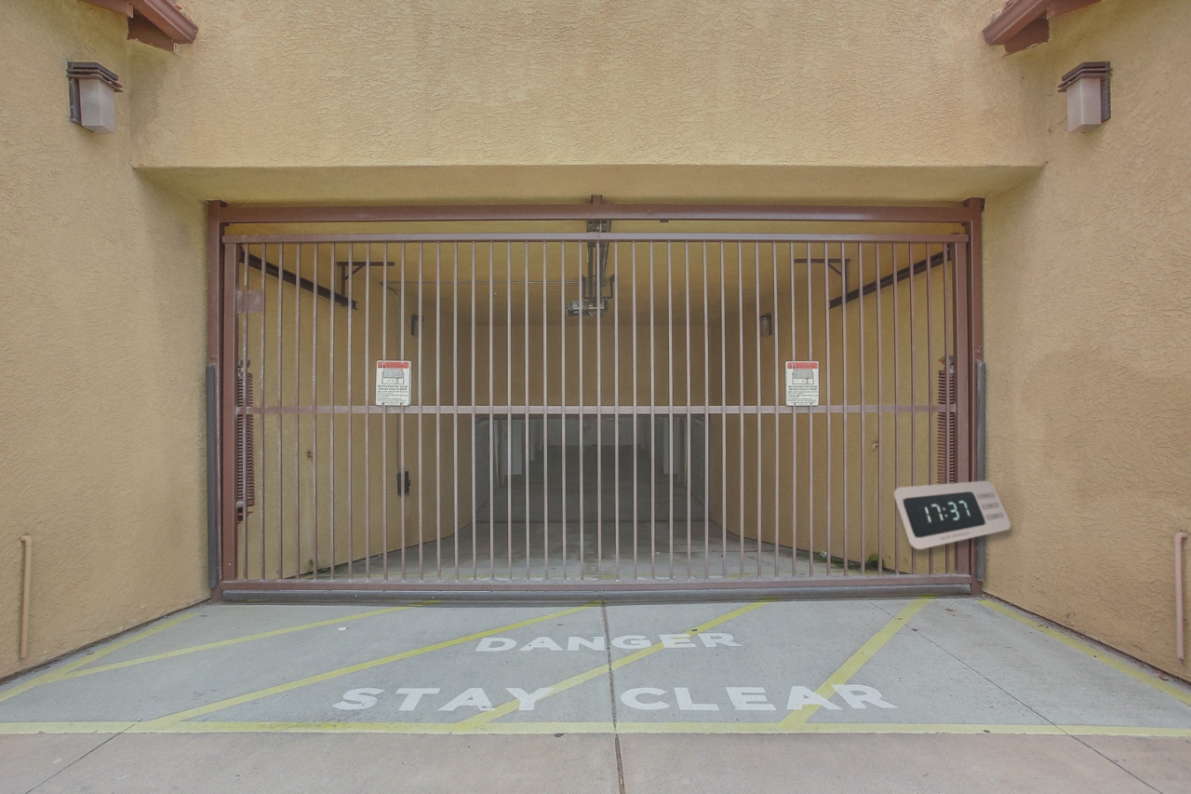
17:37
